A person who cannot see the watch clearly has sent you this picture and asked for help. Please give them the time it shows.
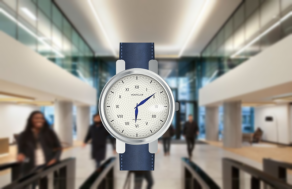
6:09
